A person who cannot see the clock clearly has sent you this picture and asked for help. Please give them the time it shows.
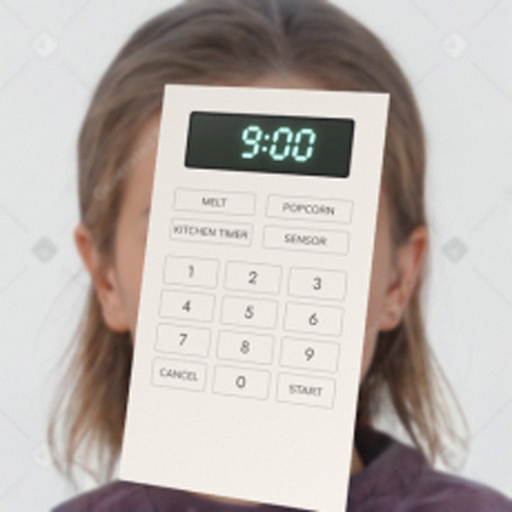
9:00
